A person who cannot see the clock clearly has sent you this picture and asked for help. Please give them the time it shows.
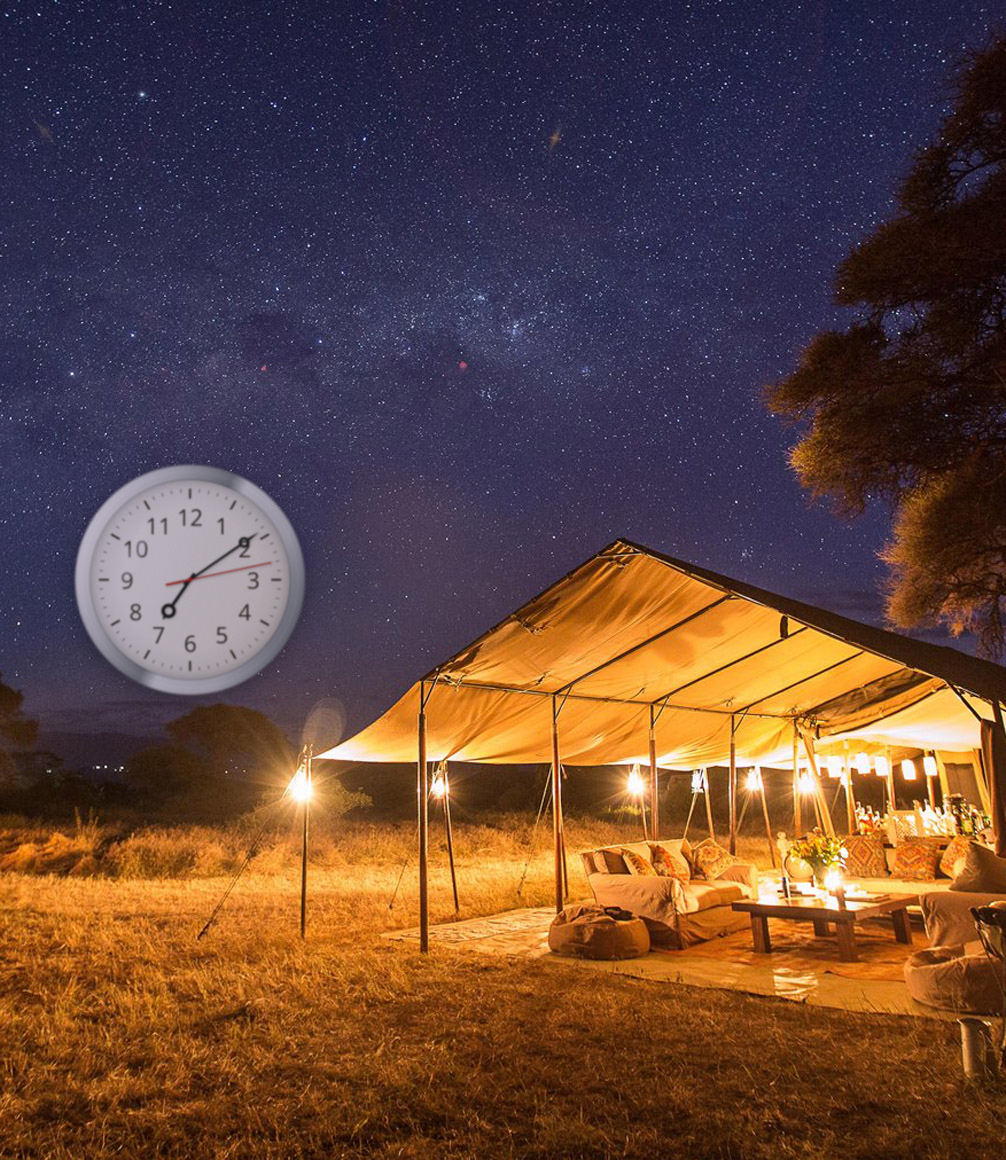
7:09:13
